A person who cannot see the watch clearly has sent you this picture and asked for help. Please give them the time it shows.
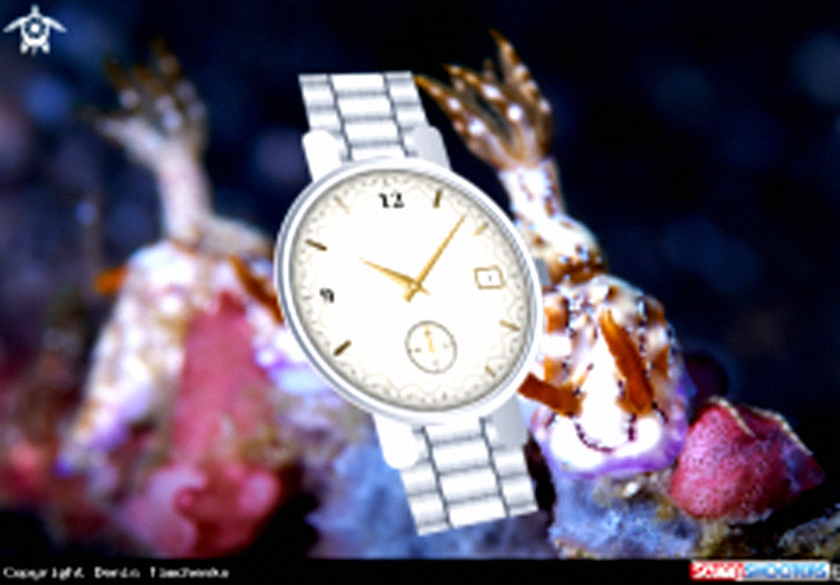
10:08
